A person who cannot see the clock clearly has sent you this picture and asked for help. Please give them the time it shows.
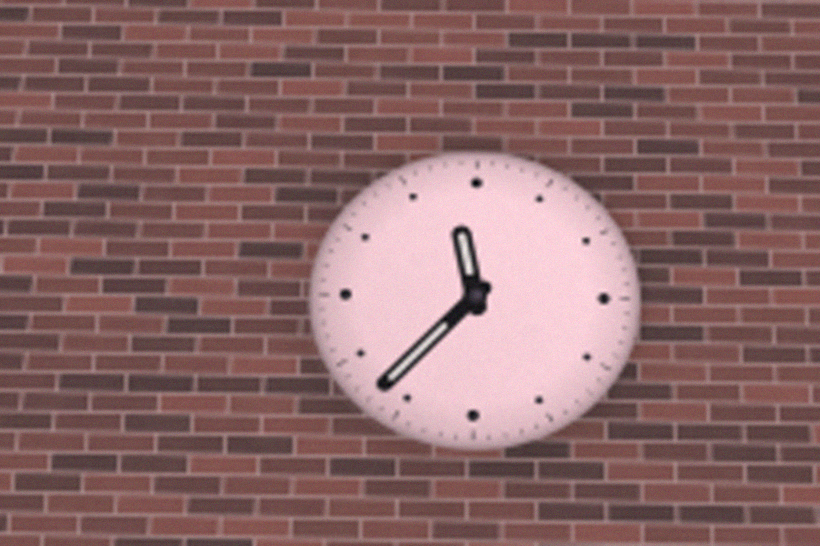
11:37
